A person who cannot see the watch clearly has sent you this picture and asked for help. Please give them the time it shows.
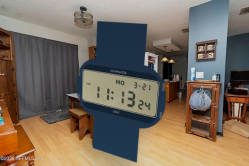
11:13:24
